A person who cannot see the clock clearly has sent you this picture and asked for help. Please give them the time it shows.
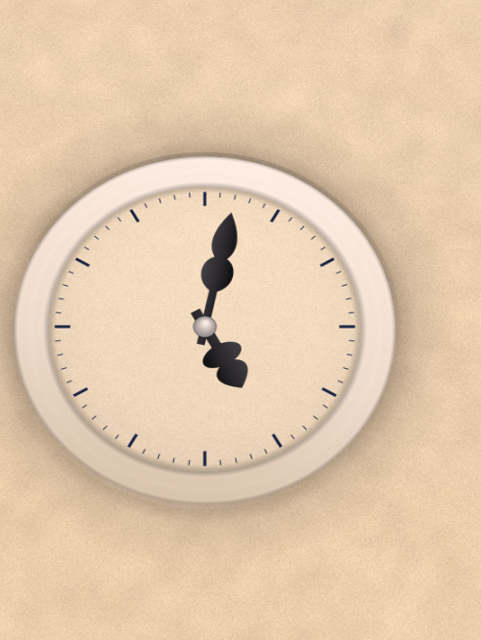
5:02
